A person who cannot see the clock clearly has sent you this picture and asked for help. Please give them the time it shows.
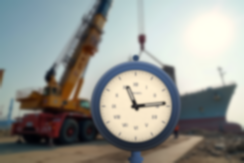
11:14
